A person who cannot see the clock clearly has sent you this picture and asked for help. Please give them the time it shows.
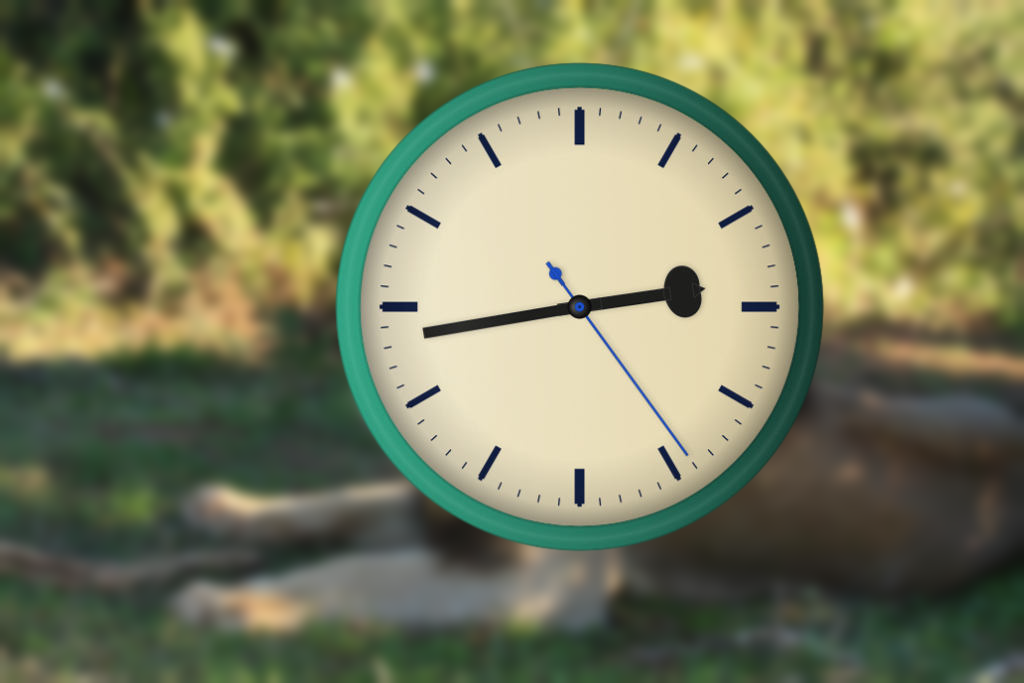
2:43:24
